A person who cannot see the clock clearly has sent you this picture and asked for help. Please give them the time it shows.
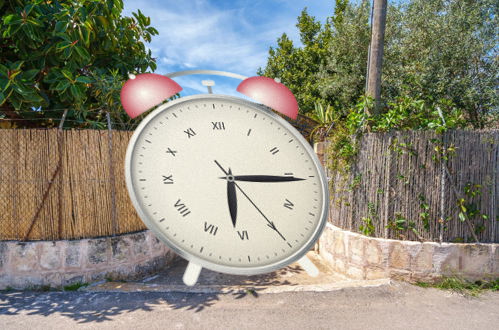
6:15:25
